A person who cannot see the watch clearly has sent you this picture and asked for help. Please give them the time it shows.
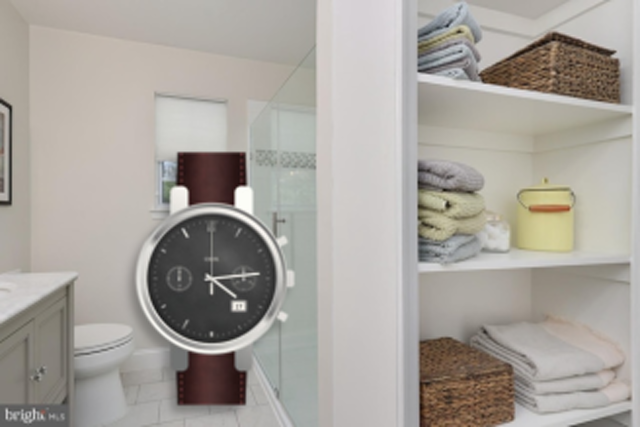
4:14
